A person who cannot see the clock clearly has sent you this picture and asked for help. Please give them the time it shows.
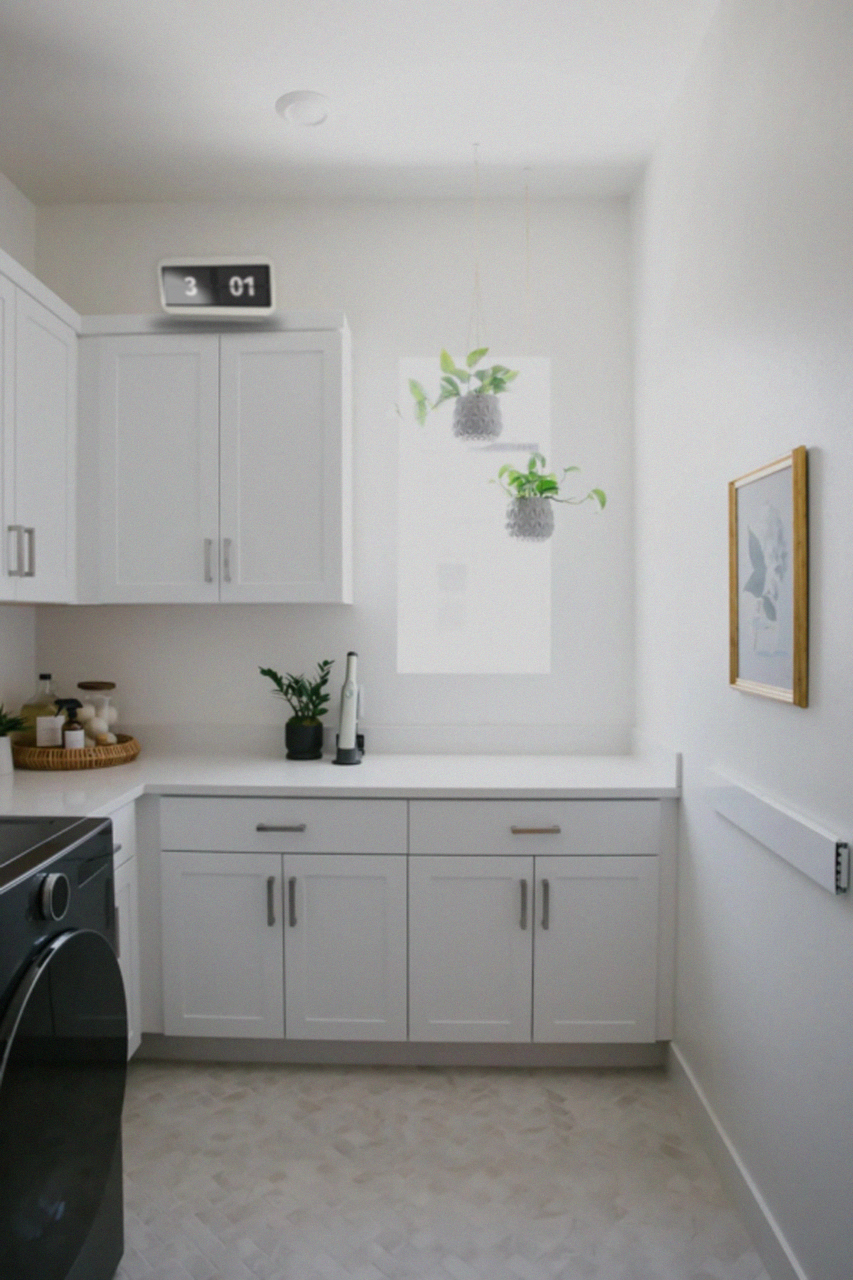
3:01
